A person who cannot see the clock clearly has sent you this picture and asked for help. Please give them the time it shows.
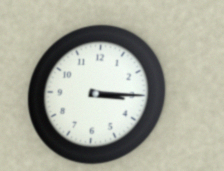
3:15
